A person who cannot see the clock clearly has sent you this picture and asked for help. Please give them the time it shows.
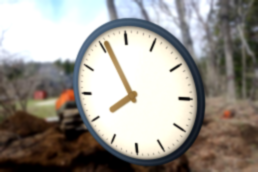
7:56
